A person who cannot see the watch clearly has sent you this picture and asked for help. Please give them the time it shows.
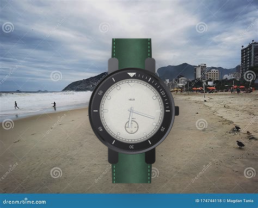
6:18
